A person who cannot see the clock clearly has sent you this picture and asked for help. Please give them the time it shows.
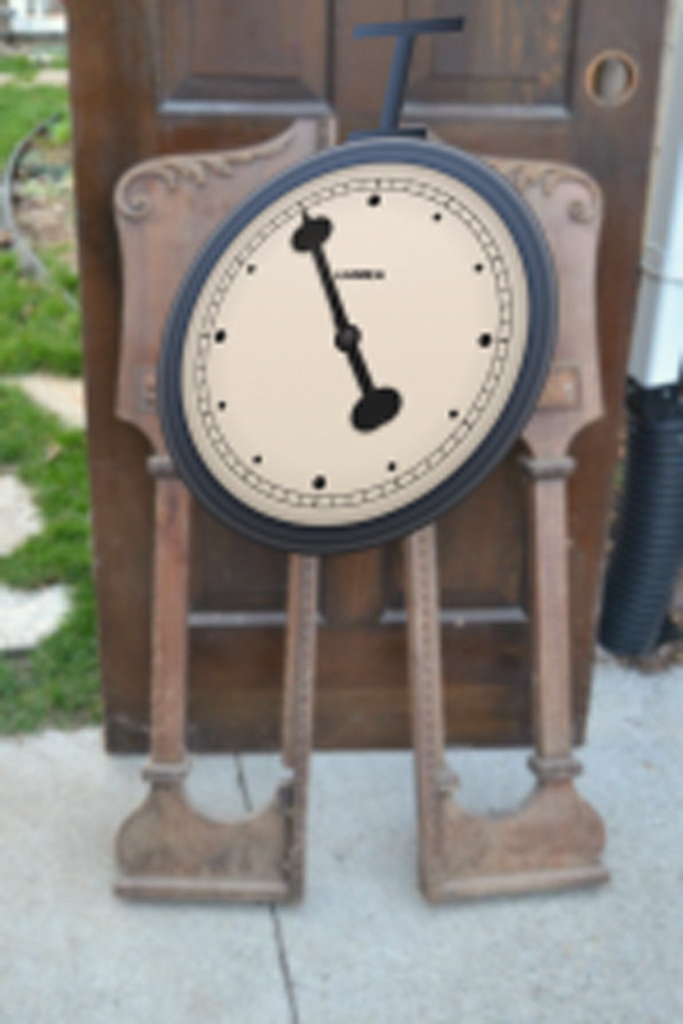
4:55
